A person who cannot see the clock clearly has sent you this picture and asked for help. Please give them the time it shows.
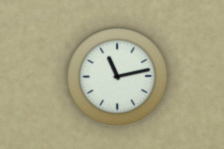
11:13
